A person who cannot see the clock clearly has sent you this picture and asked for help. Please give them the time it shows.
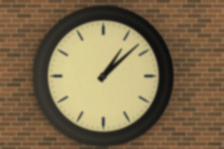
1:08
